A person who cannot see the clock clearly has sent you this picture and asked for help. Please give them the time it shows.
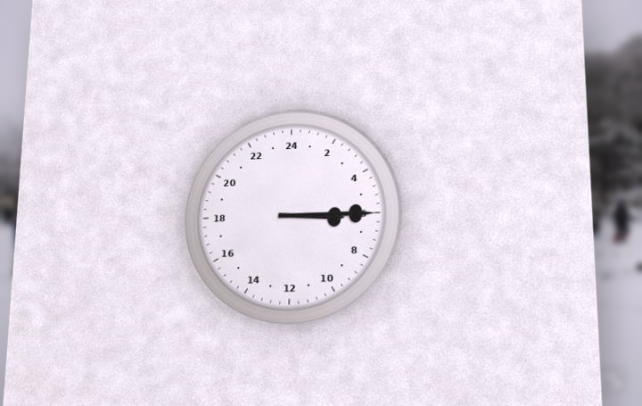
6:15
